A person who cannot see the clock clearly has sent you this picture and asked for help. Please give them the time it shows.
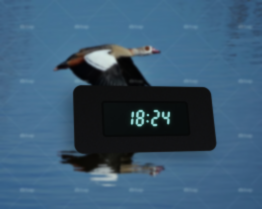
18:24
